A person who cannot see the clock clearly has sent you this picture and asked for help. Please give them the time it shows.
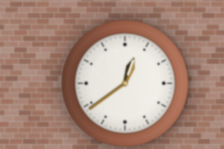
12:39
